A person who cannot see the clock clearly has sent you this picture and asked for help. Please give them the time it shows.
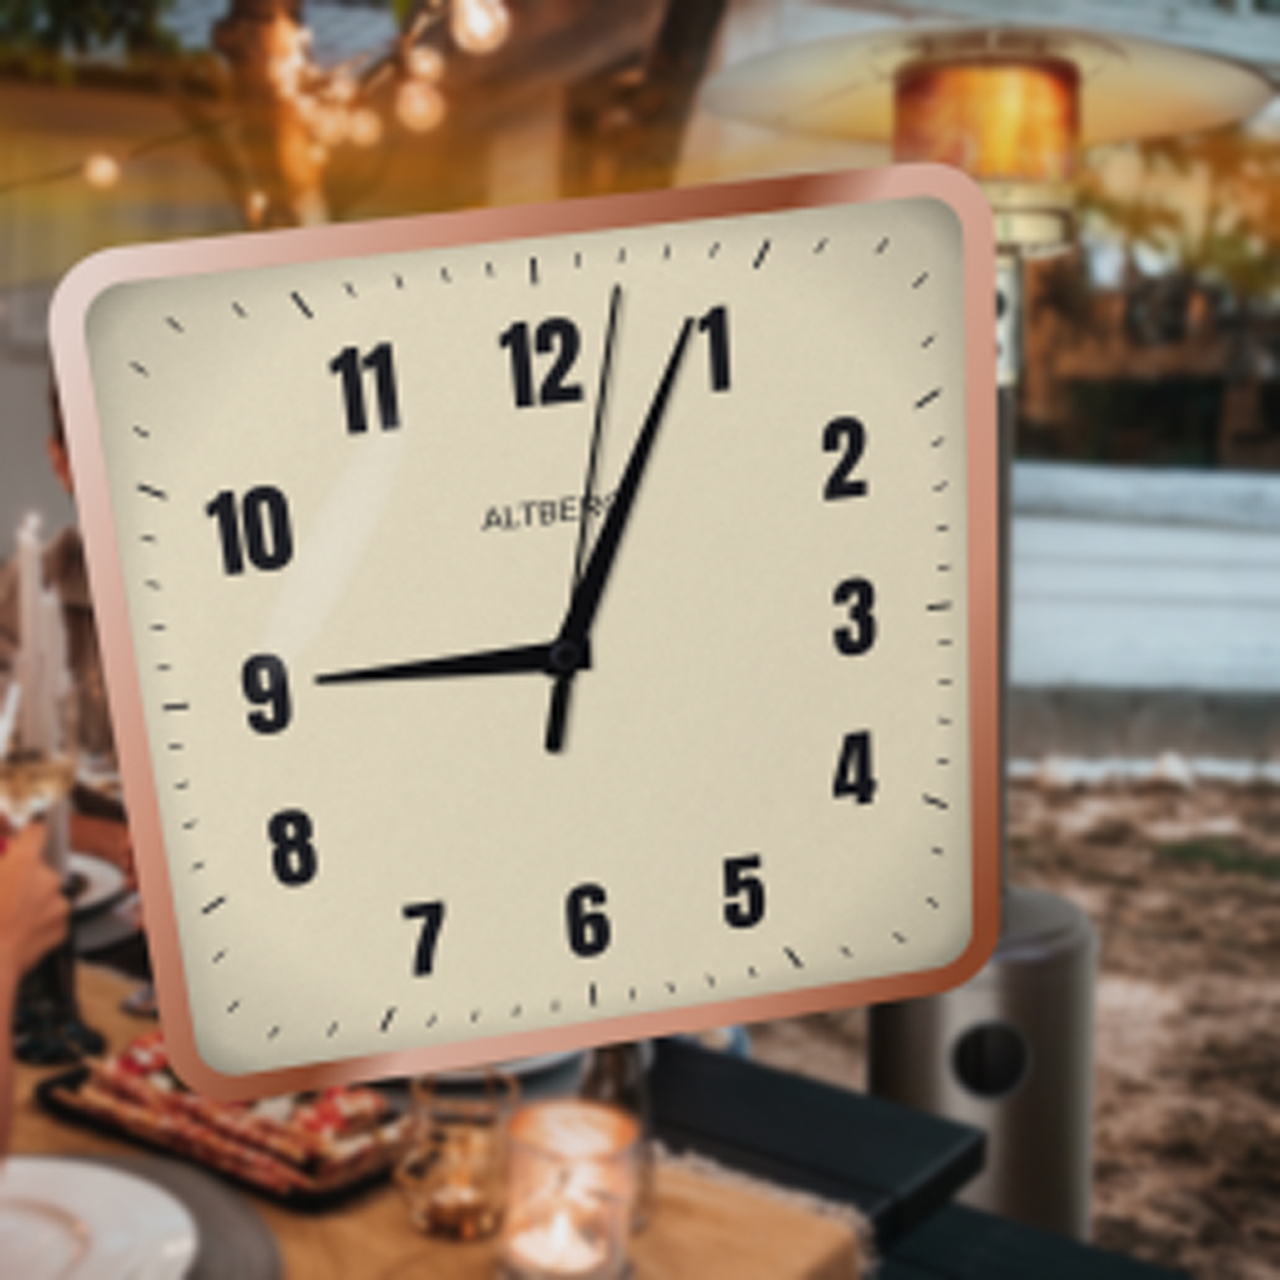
9:04:02
